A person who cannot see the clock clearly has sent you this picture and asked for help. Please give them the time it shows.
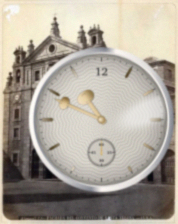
10:49
